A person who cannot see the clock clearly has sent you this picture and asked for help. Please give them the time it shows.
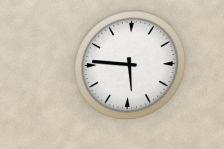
5:46
